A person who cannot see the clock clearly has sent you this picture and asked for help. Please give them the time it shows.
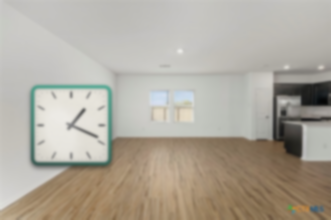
1:19
